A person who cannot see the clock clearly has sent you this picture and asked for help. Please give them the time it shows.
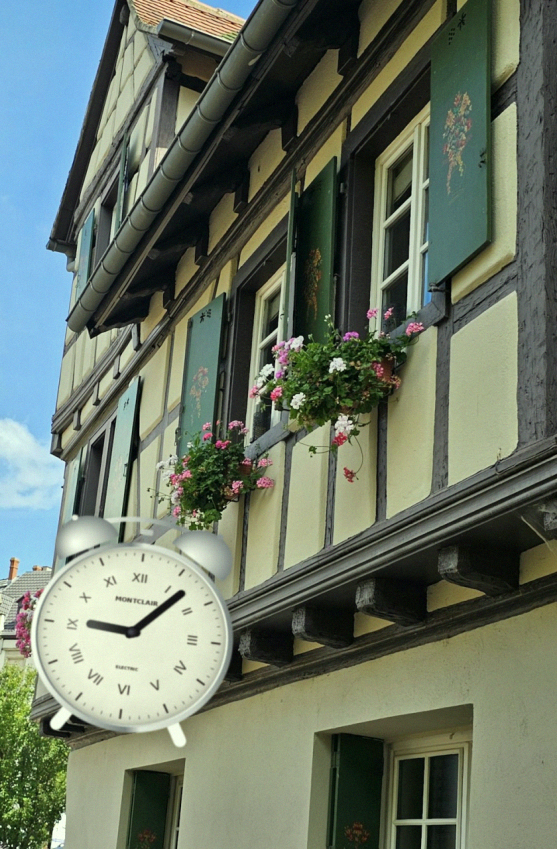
9:07
